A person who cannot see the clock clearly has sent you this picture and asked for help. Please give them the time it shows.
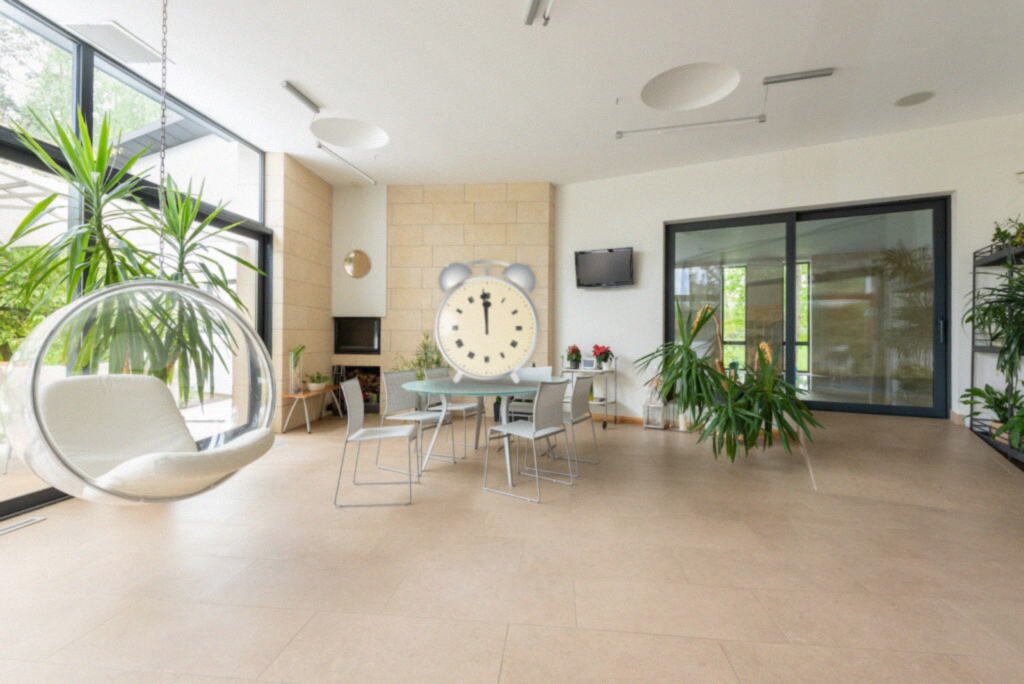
11:59
